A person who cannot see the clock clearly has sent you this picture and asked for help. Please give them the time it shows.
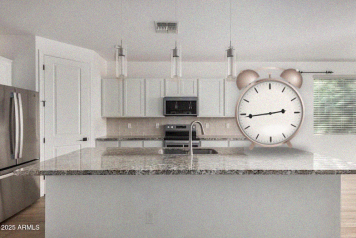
2:44
